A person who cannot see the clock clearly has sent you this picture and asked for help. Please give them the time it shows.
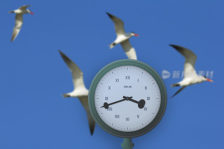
3:42
